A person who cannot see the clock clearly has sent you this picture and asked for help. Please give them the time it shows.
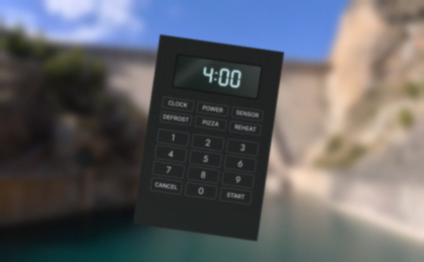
4:00
